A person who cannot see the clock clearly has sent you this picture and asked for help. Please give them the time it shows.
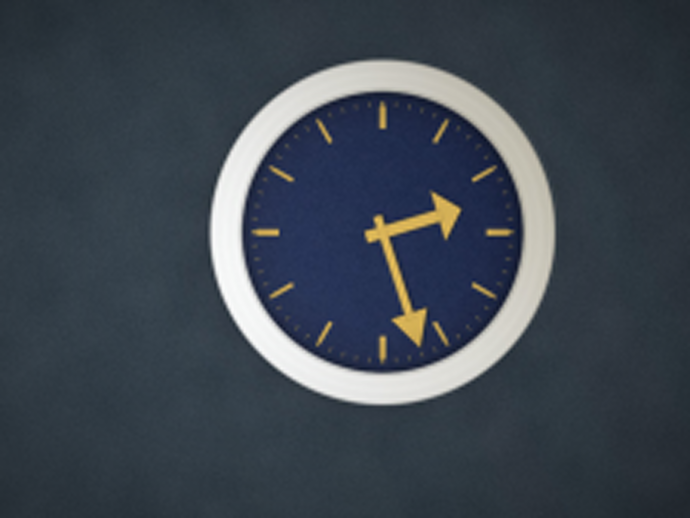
2:27
